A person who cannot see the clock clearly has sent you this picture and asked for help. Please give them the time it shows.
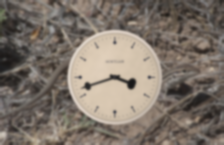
3:42
